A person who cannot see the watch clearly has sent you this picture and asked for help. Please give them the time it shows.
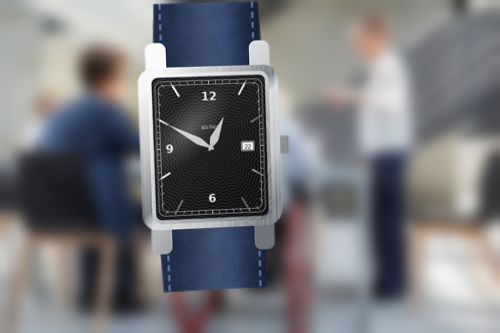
12:50
